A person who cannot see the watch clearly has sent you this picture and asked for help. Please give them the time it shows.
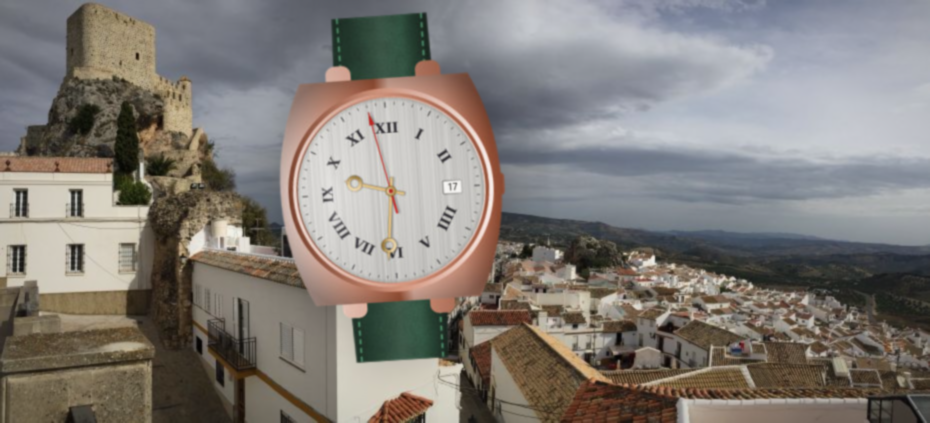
9:30:58
